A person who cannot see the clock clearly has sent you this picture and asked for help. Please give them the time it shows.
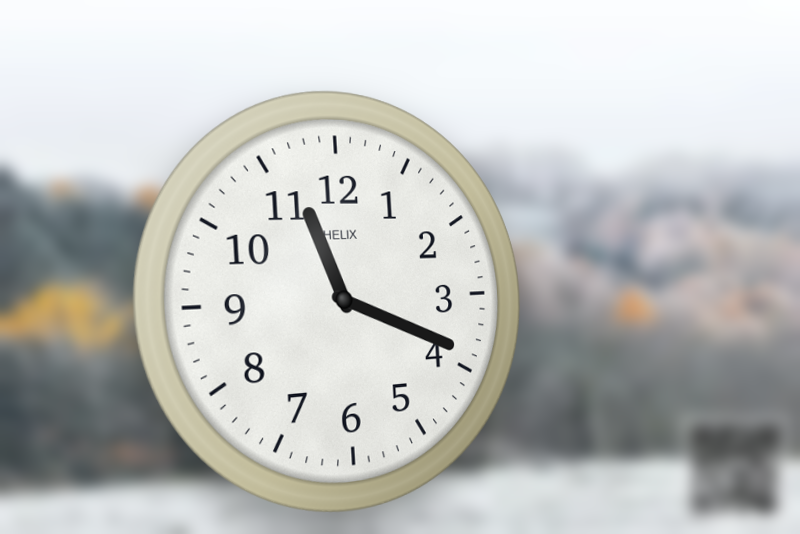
11:19
